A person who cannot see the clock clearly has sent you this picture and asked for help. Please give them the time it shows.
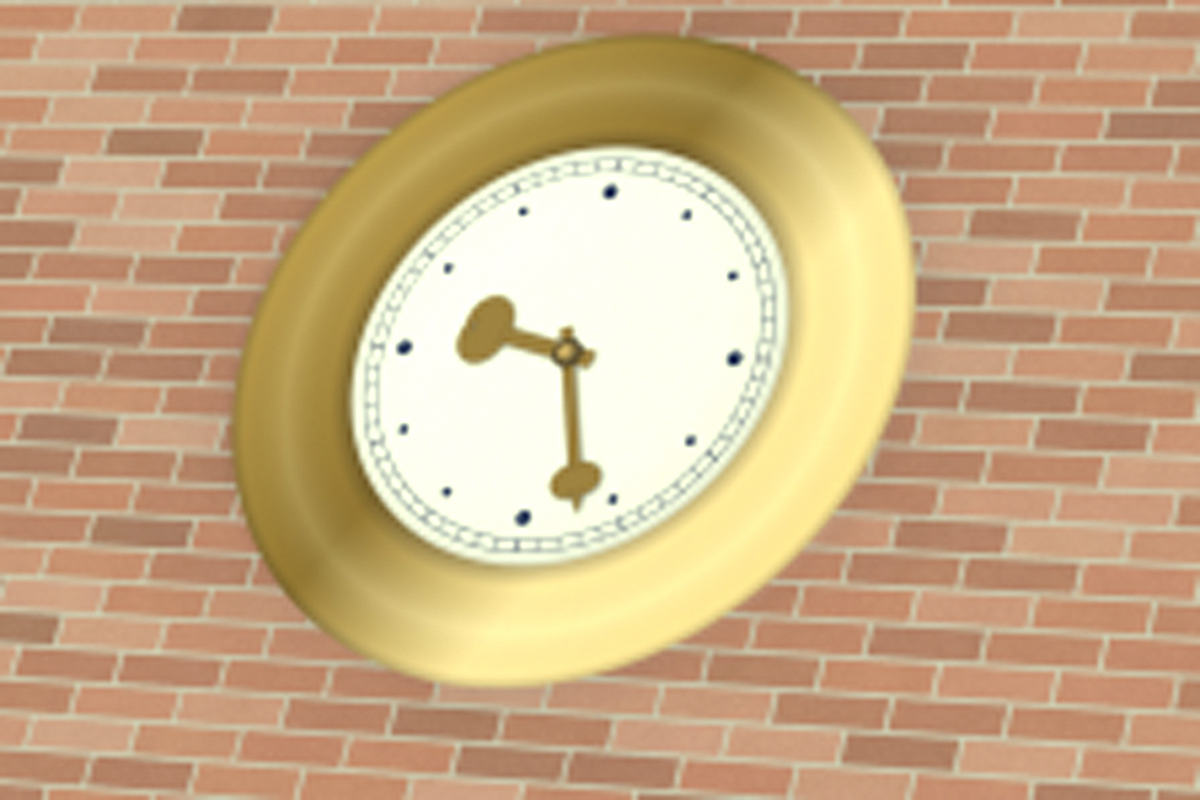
9:27
